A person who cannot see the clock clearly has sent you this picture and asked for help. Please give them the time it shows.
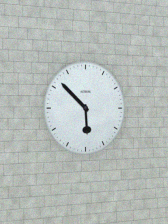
5:52
